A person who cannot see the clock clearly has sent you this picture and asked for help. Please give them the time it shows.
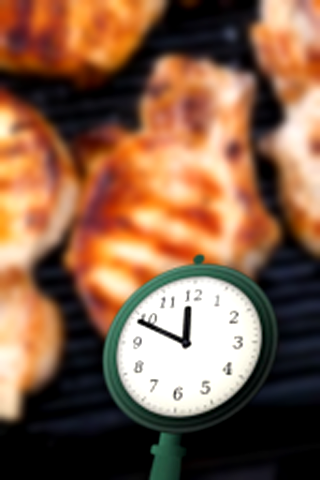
11:49
